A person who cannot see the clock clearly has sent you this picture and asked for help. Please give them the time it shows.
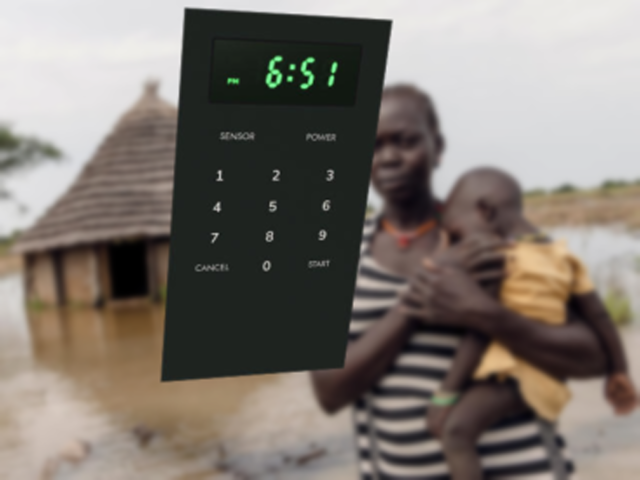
6:51
